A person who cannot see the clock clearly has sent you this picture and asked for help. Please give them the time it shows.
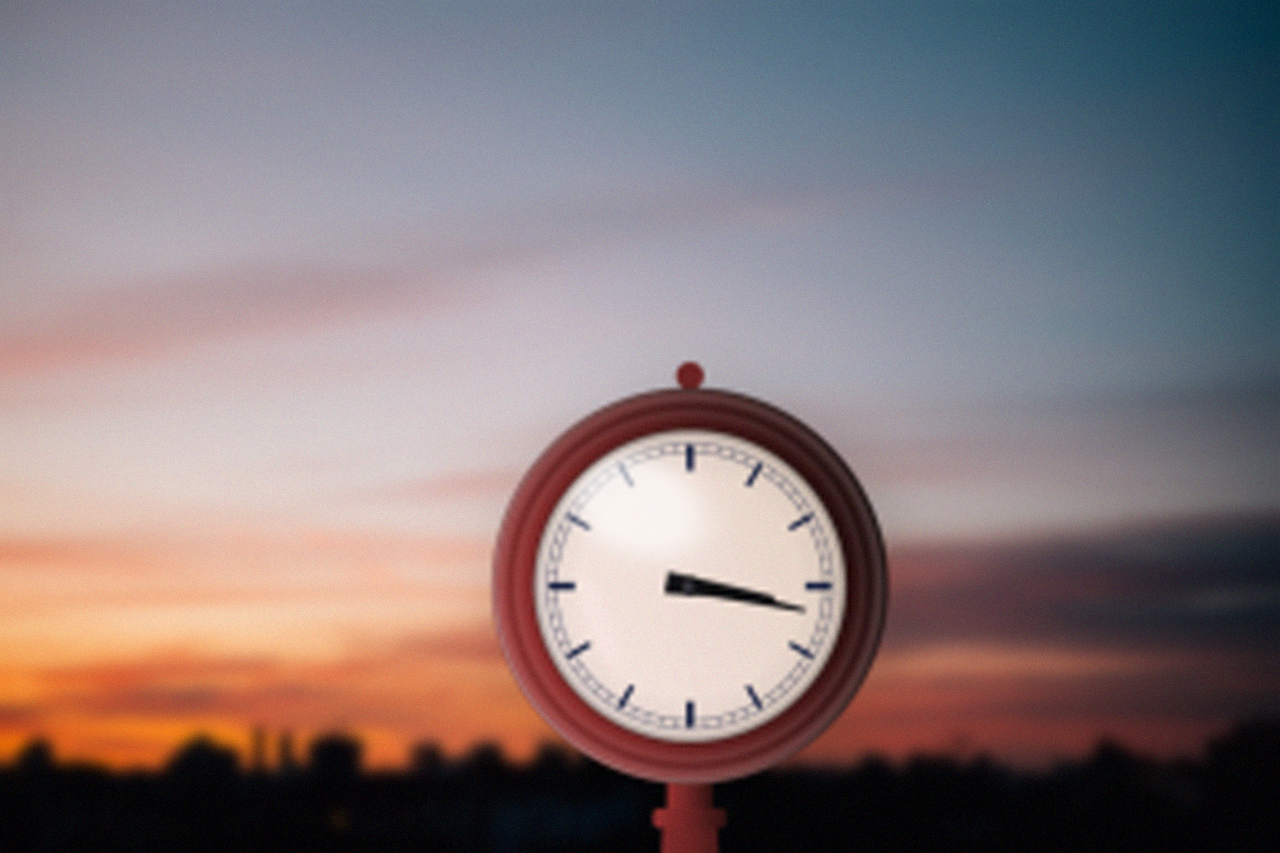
3:17
